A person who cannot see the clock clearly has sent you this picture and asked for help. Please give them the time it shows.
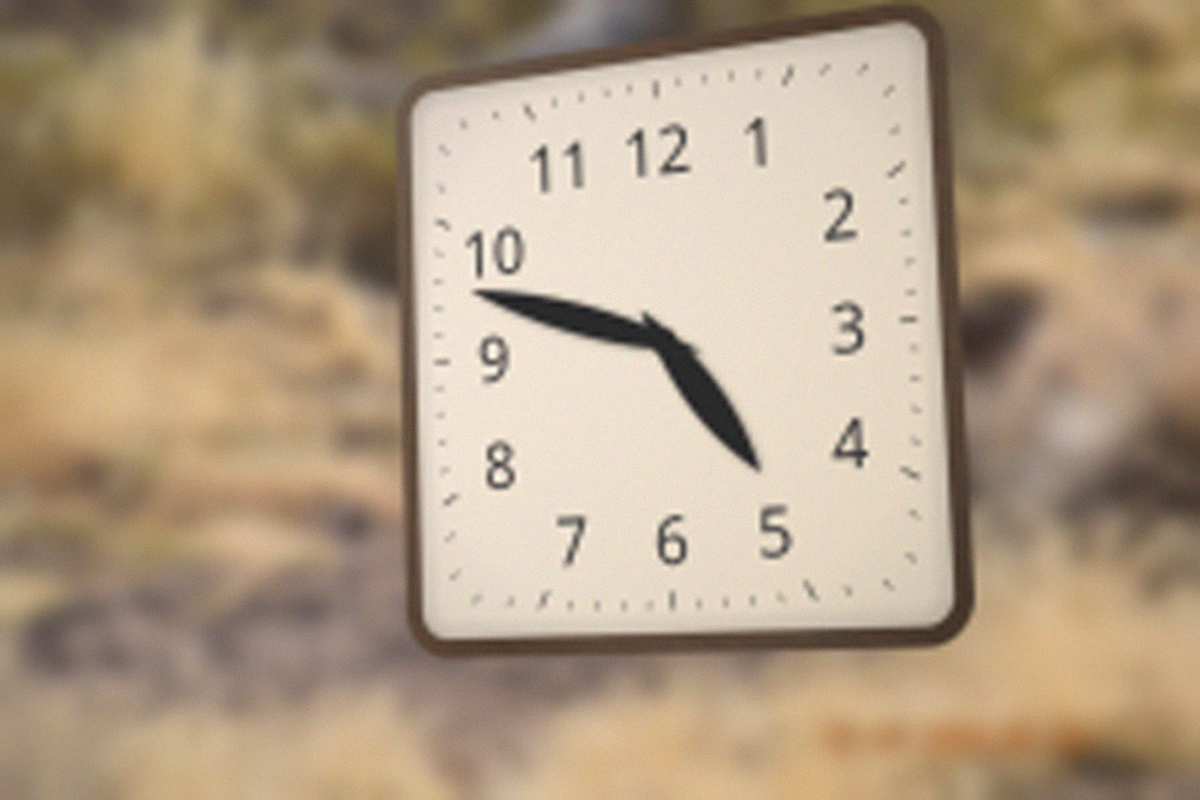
4:48
